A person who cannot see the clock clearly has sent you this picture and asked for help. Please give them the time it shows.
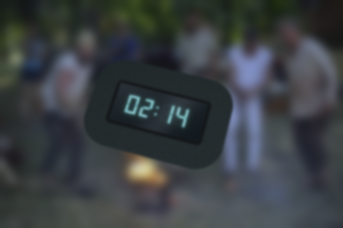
2:14
